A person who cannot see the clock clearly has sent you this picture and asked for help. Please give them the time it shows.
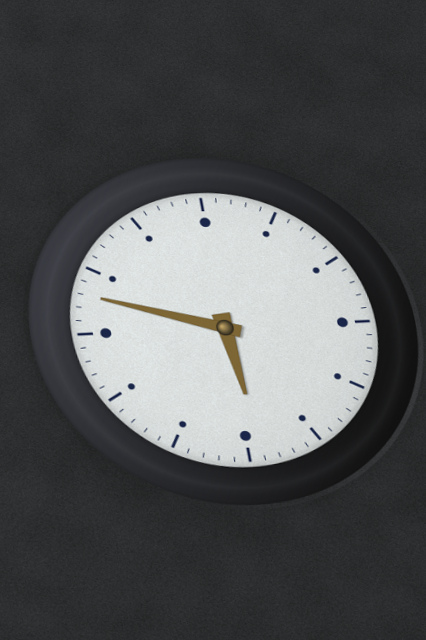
5:48
